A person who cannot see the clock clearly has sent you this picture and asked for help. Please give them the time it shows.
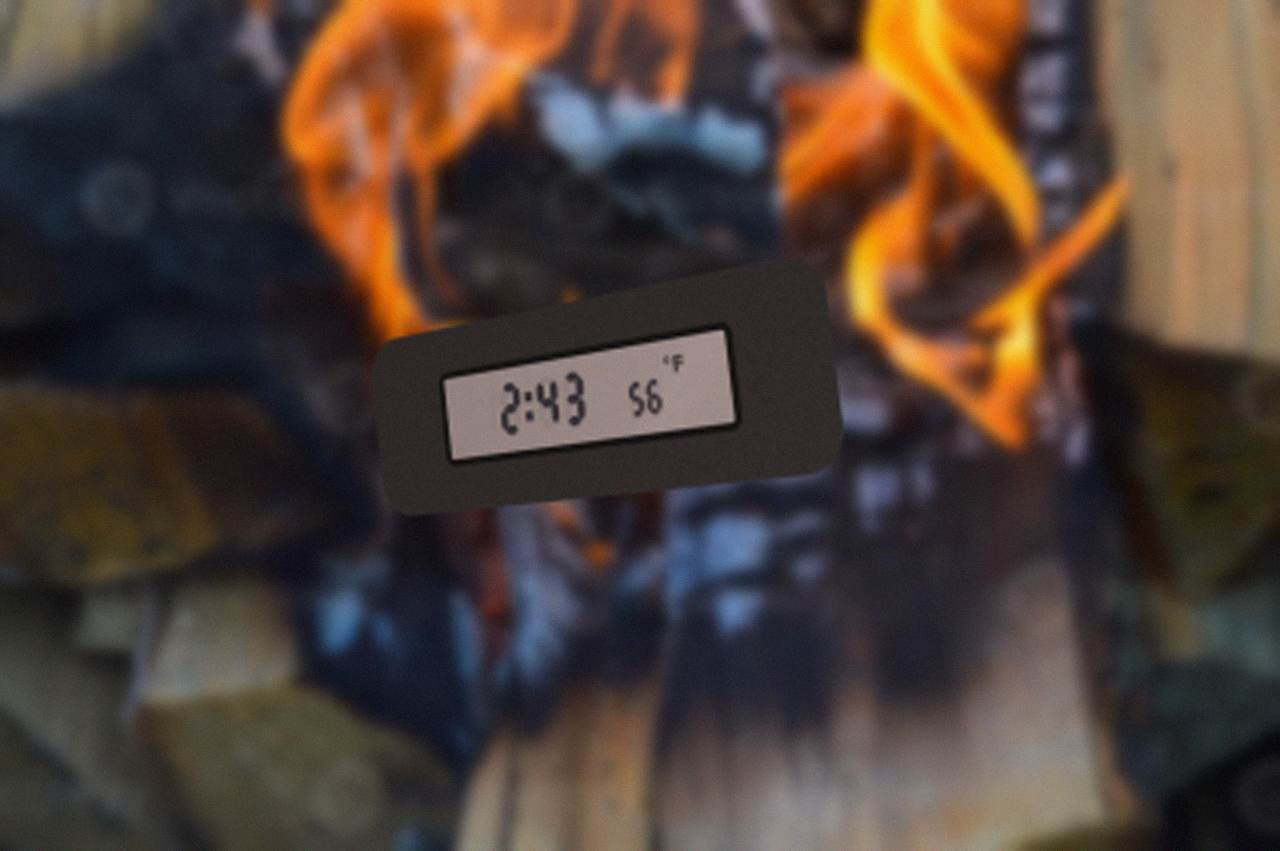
2:43
